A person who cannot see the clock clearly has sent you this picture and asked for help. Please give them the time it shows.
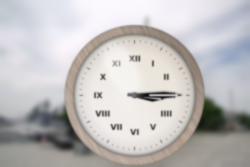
3:15
